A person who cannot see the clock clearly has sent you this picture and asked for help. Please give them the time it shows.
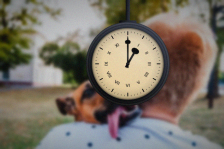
1:00
